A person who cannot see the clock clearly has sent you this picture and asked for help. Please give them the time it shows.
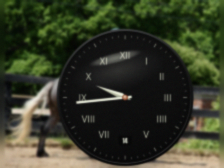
9:44
